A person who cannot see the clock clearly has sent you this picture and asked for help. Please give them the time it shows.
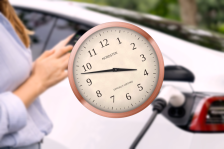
3:48
